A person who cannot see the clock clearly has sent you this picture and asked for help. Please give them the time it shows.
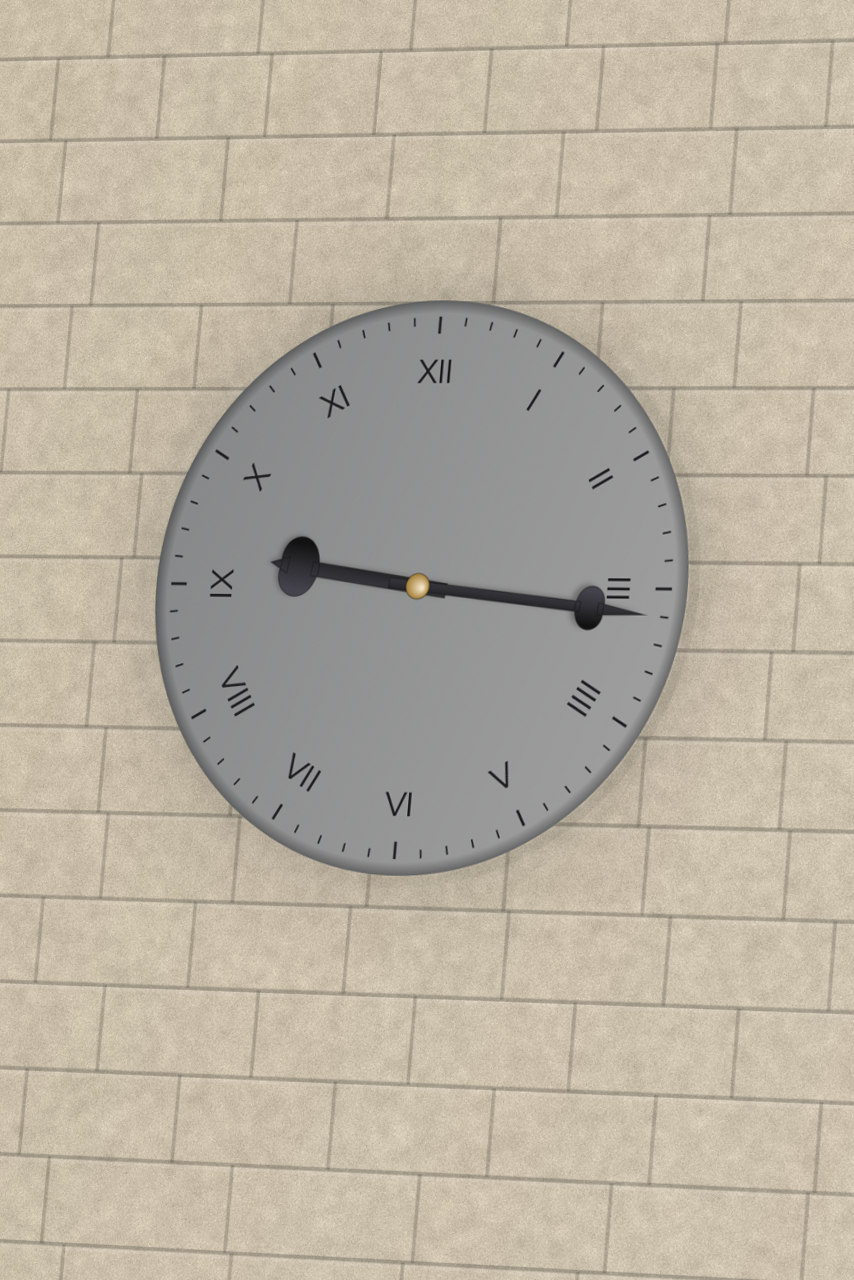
9:16
